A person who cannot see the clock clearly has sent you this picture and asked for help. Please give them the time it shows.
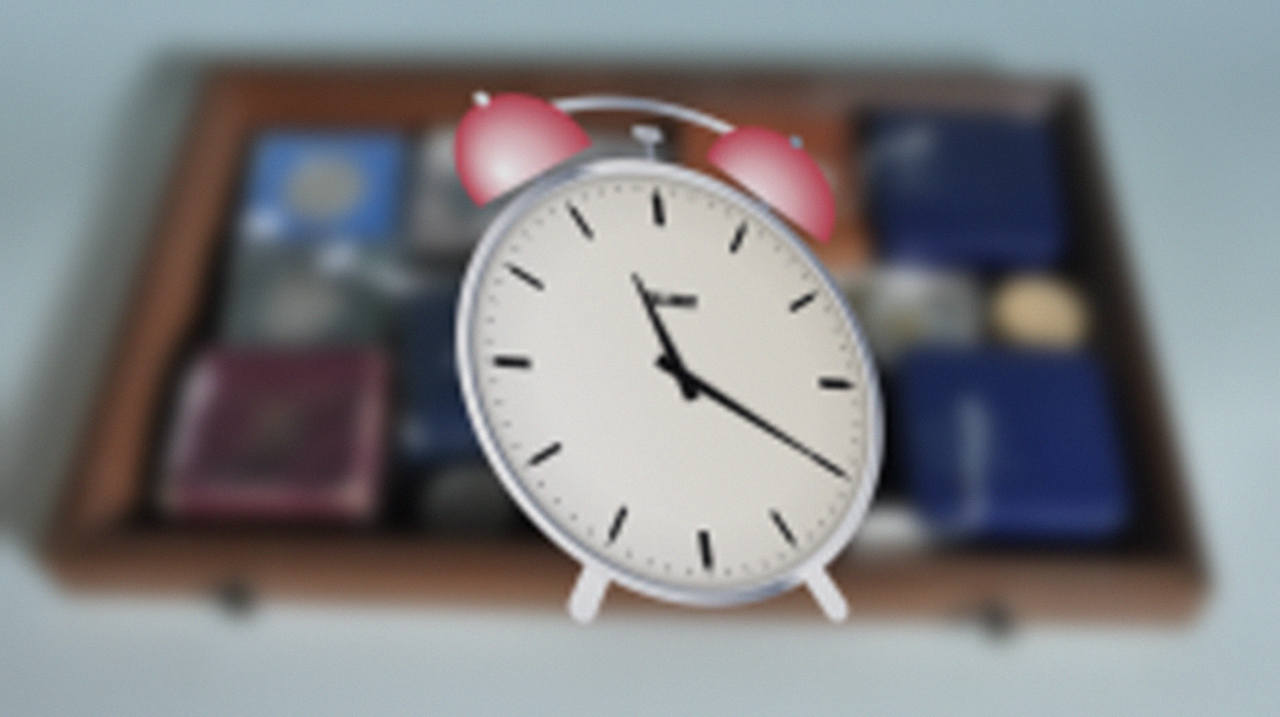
11:20
